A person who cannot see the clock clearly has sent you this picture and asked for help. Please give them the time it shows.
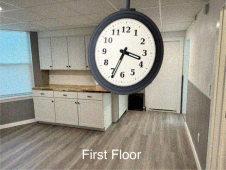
3:34
